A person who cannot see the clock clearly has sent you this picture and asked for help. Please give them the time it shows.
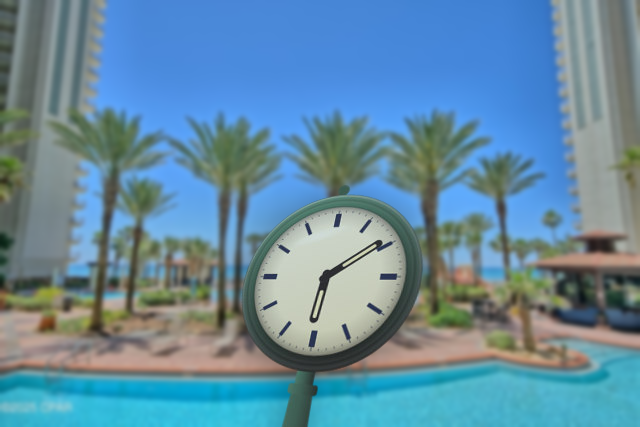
6:09
